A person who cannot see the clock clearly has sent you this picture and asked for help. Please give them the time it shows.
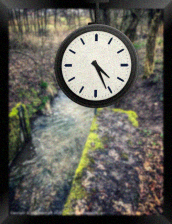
4:26
